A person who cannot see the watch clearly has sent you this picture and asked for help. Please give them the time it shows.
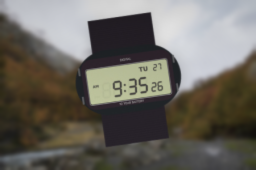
9:35:26
